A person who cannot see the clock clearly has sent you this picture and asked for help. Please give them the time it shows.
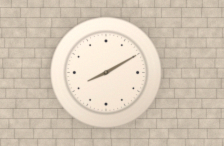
8:10
